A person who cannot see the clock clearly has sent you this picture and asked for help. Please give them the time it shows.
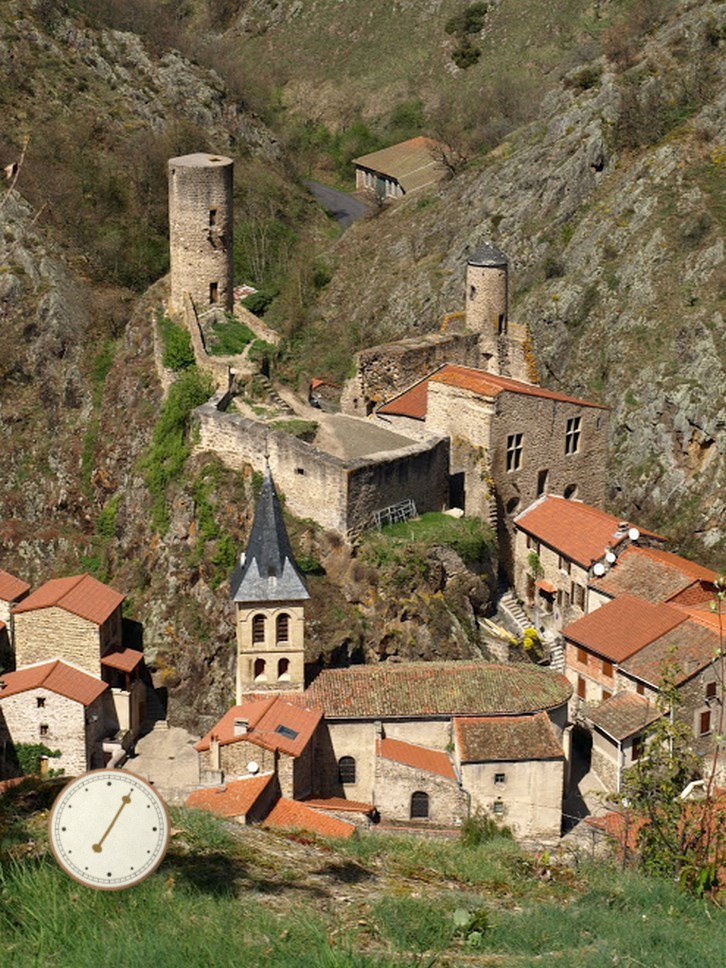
7:05
